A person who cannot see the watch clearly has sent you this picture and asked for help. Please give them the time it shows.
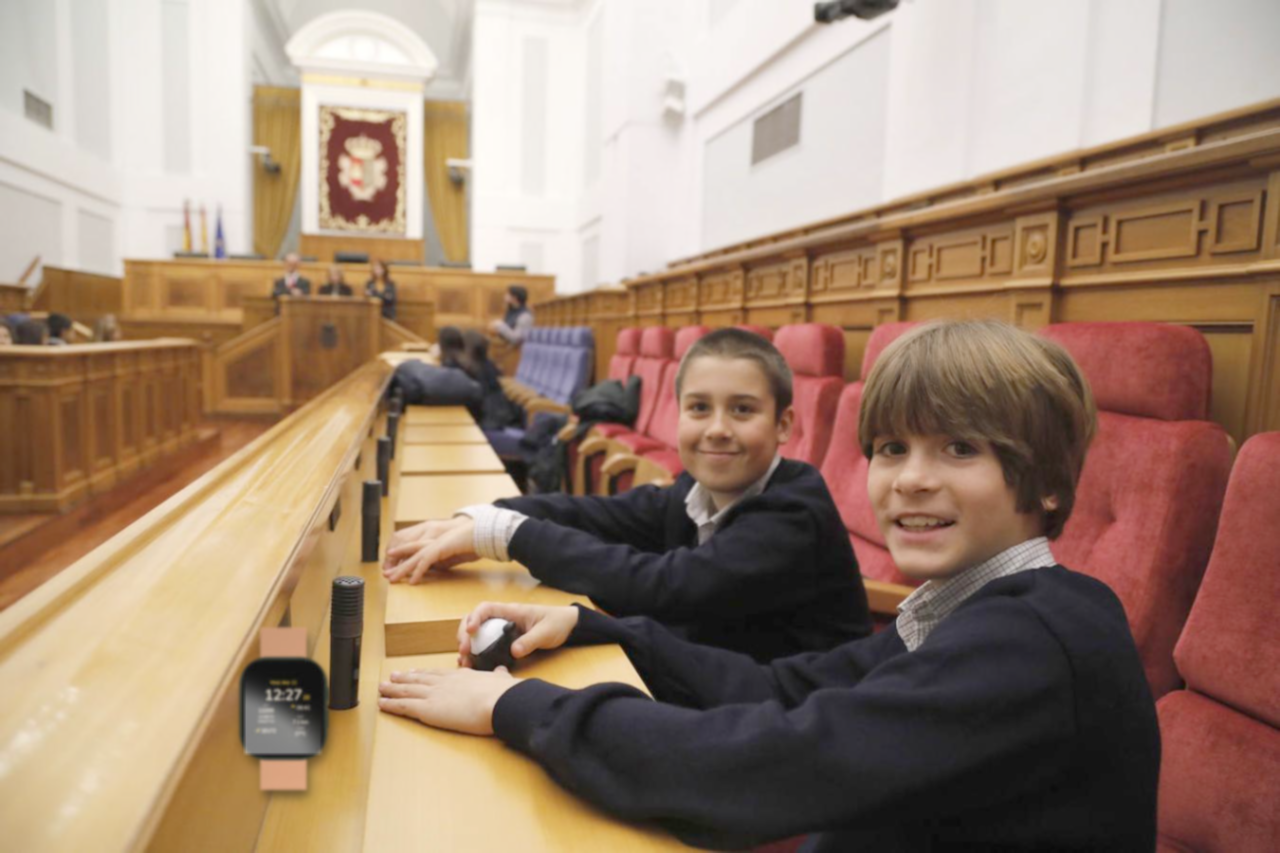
12:27
